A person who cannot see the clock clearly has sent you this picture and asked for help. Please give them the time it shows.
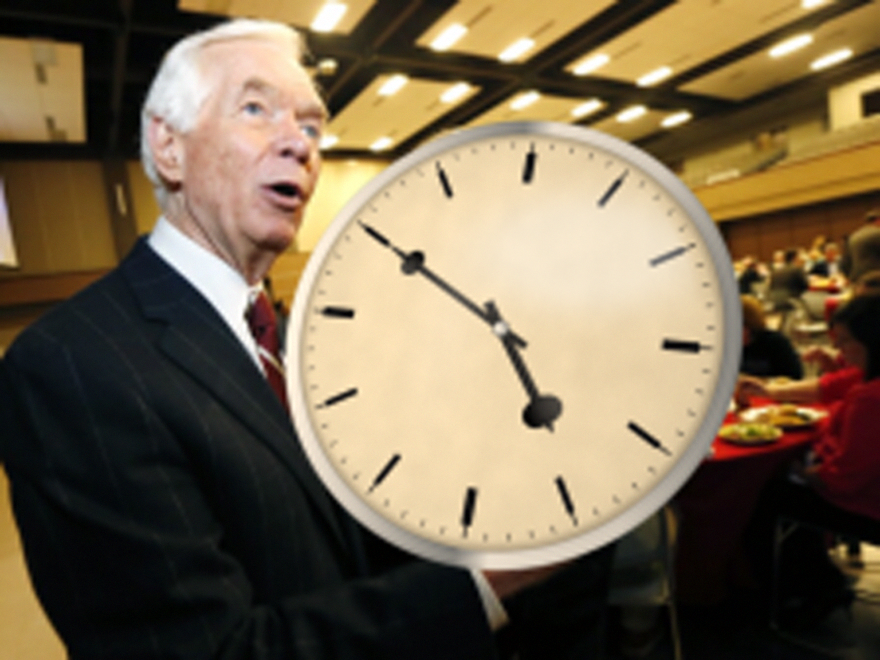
4:50
